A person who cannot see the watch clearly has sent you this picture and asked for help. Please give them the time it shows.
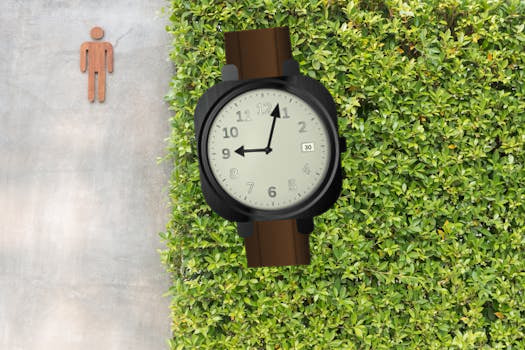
9:03
